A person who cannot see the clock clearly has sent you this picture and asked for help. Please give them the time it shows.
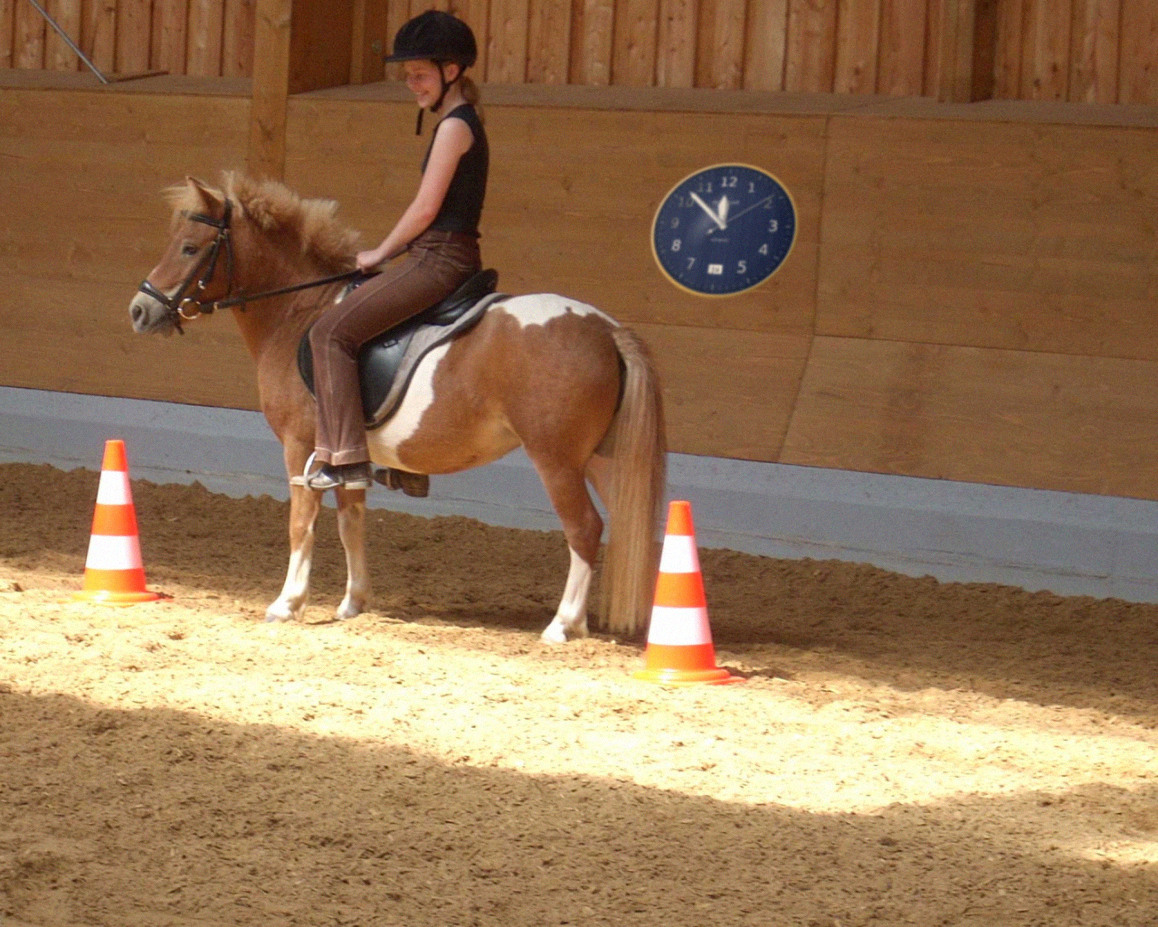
11:52:09
